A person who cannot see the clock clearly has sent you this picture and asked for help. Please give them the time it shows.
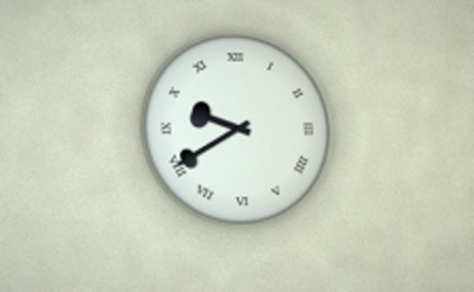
9:40
